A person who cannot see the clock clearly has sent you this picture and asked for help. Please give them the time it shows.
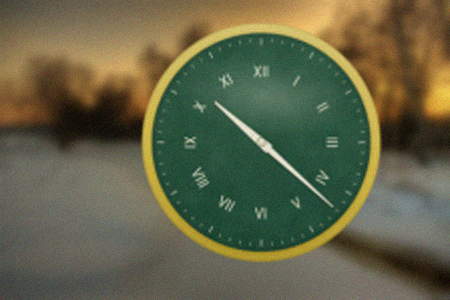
10:22
